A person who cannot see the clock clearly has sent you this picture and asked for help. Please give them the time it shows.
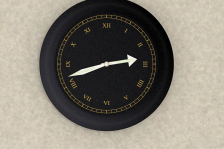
2:42
